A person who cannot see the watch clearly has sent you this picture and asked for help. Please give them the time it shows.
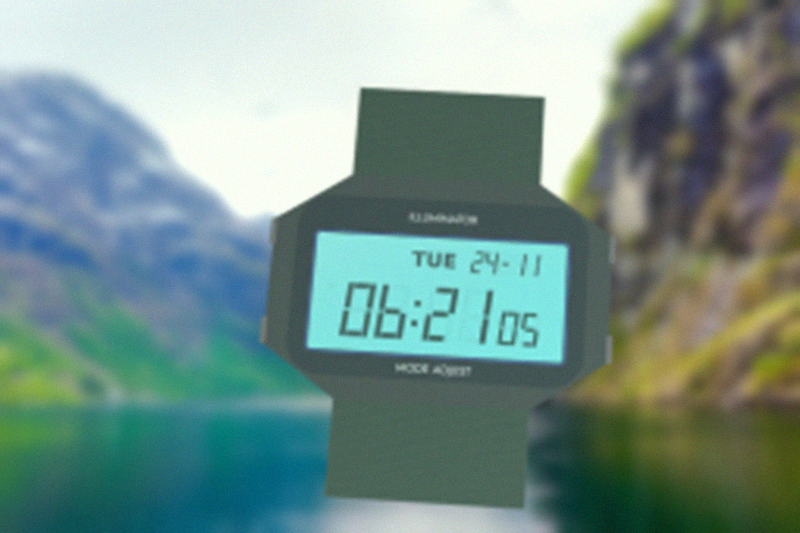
6:21:05
